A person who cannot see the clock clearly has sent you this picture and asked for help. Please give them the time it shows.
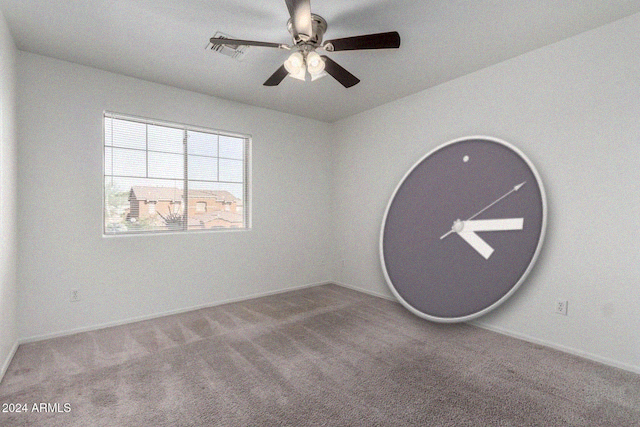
4:15:10
